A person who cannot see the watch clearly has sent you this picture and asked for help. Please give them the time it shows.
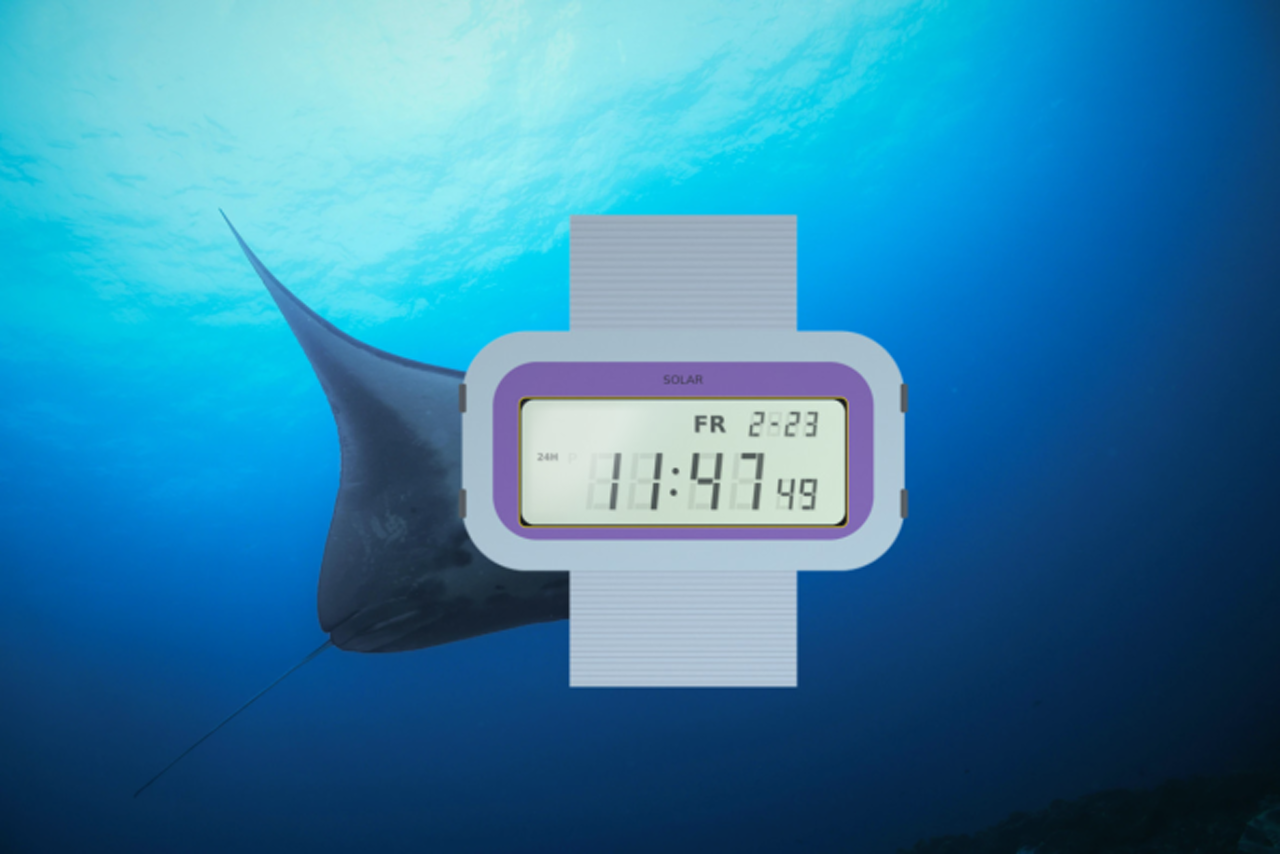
11:47:49
